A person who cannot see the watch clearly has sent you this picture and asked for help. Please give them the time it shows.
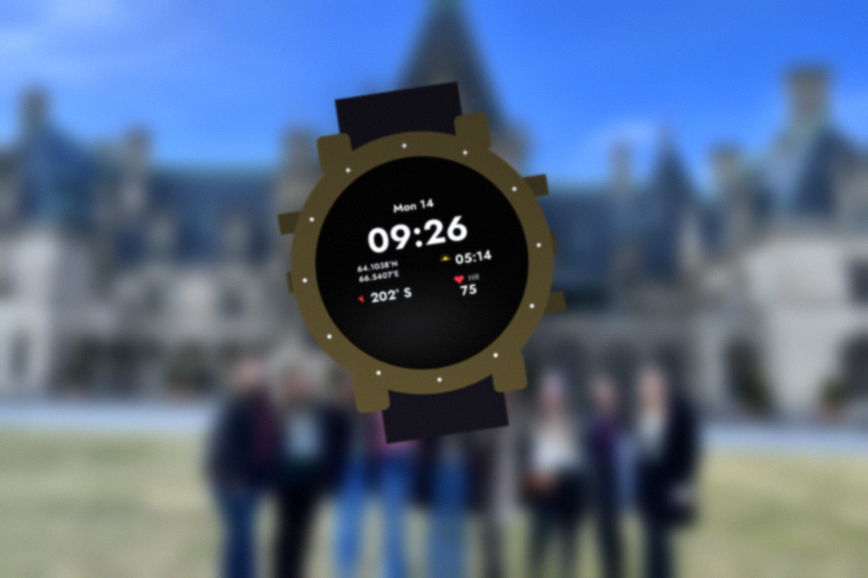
9:26
